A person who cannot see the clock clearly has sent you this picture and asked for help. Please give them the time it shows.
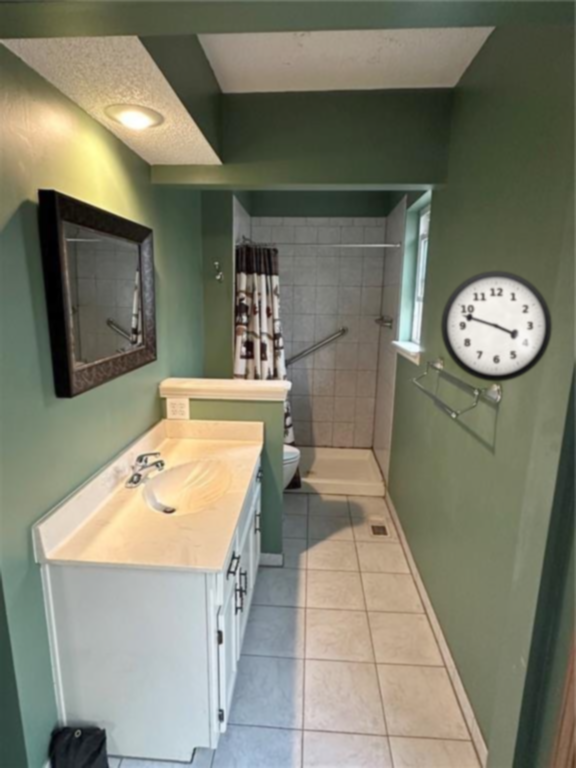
3:48
